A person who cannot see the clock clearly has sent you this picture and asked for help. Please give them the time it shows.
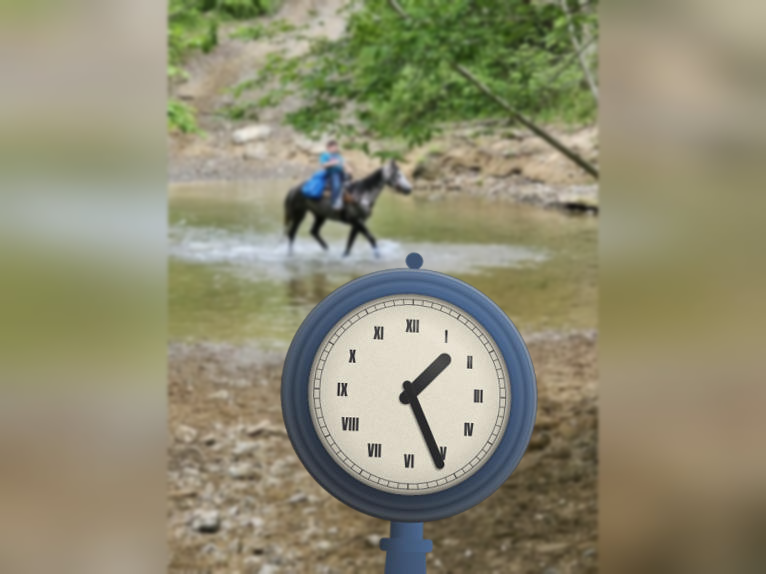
1:26
